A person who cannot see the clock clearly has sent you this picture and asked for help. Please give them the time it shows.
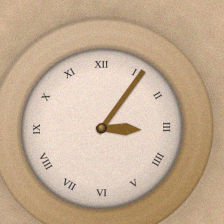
3:06
